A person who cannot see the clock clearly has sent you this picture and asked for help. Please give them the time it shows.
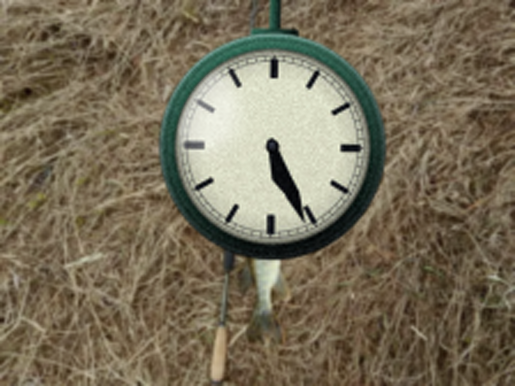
5:26
